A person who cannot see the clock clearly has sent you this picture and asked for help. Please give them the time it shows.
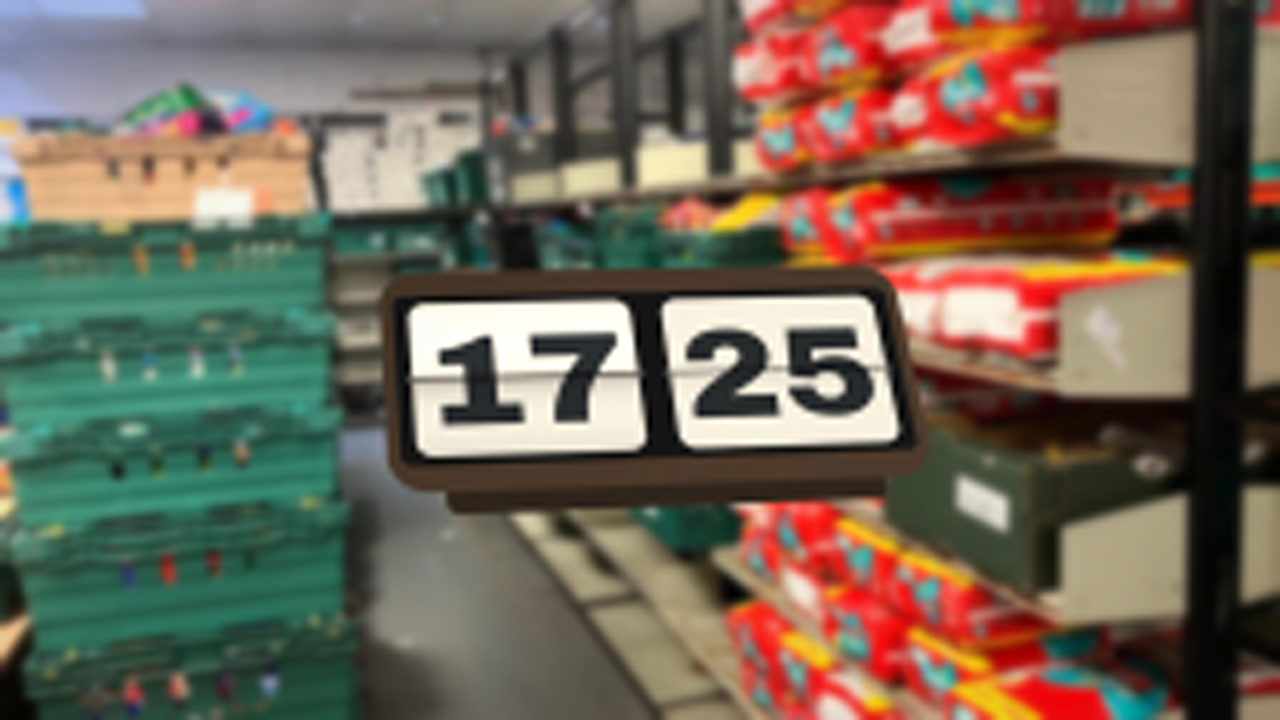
17:25
